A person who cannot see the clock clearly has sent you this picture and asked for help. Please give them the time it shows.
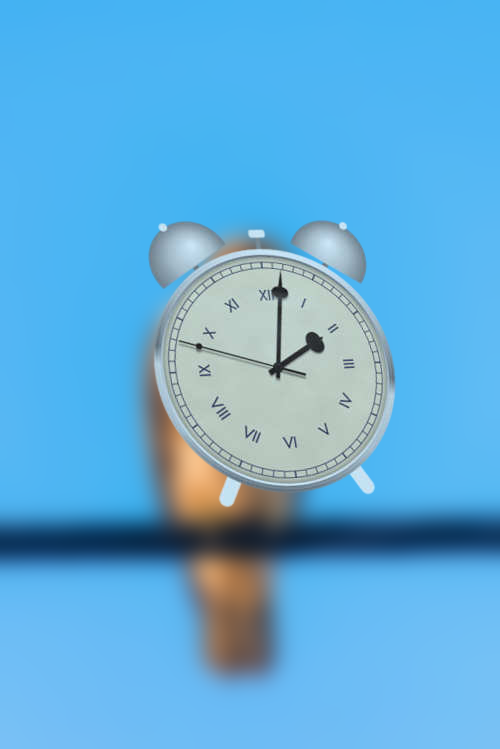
2:01:48
